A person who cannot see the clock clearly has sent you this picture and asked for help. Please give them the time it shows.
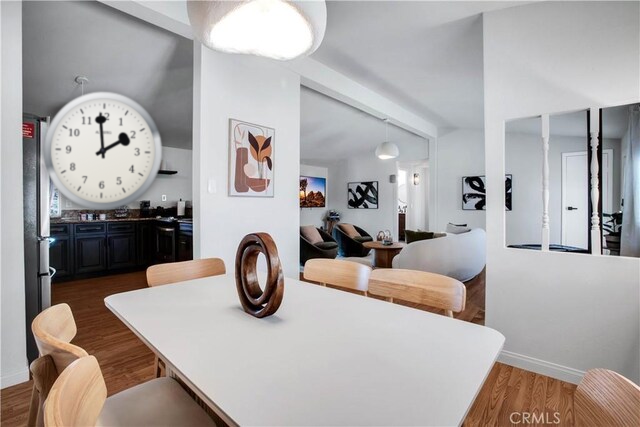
1:59
